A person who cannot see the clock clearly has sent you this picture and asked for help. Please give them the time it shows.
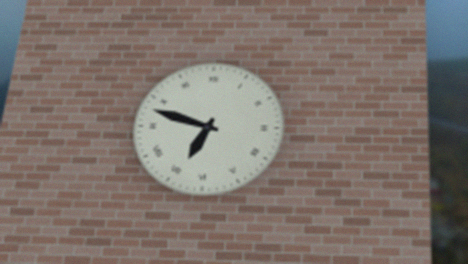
6:48
